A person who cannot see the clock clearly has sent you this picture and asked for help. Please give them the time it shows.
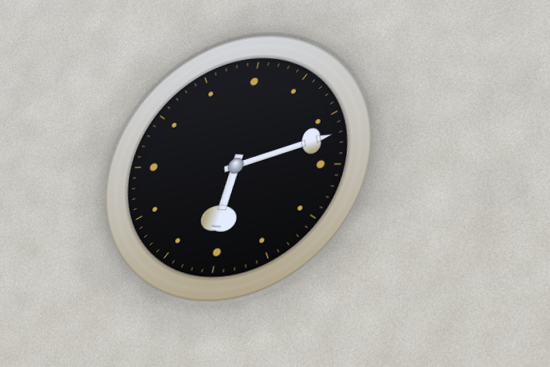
6:12
